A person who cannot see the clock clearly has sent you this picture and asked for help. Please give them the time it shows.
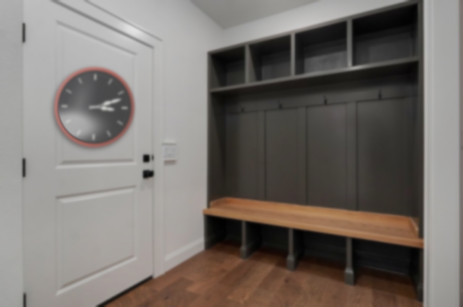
3:12
